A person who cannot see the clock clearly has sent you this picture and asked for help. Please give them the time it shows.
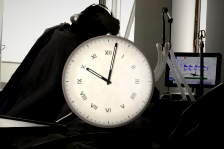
10:02
